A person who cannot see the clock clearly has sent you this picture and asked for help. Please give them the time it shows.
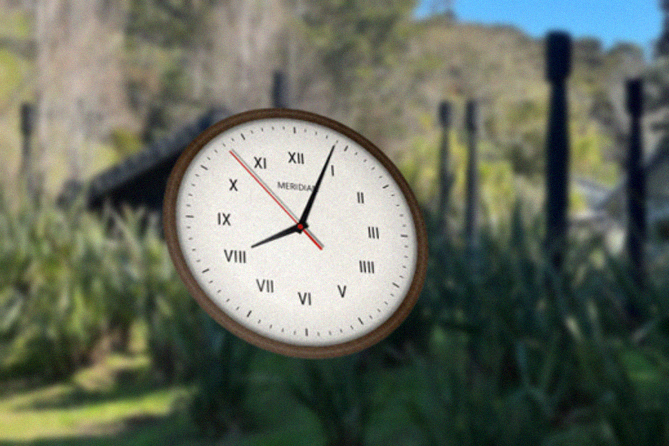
8:03:53
